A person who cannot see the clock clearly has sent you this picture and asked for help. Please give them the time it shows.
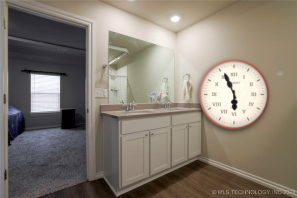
5:56
